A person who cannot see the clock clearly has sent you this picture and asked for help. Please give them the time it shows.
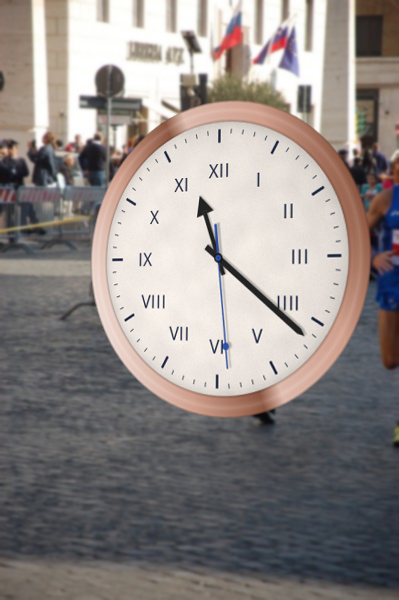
11:21:29
